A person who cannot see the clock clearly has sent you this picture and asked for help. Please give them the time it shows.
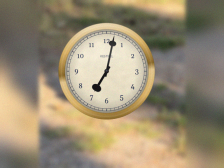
7:02
